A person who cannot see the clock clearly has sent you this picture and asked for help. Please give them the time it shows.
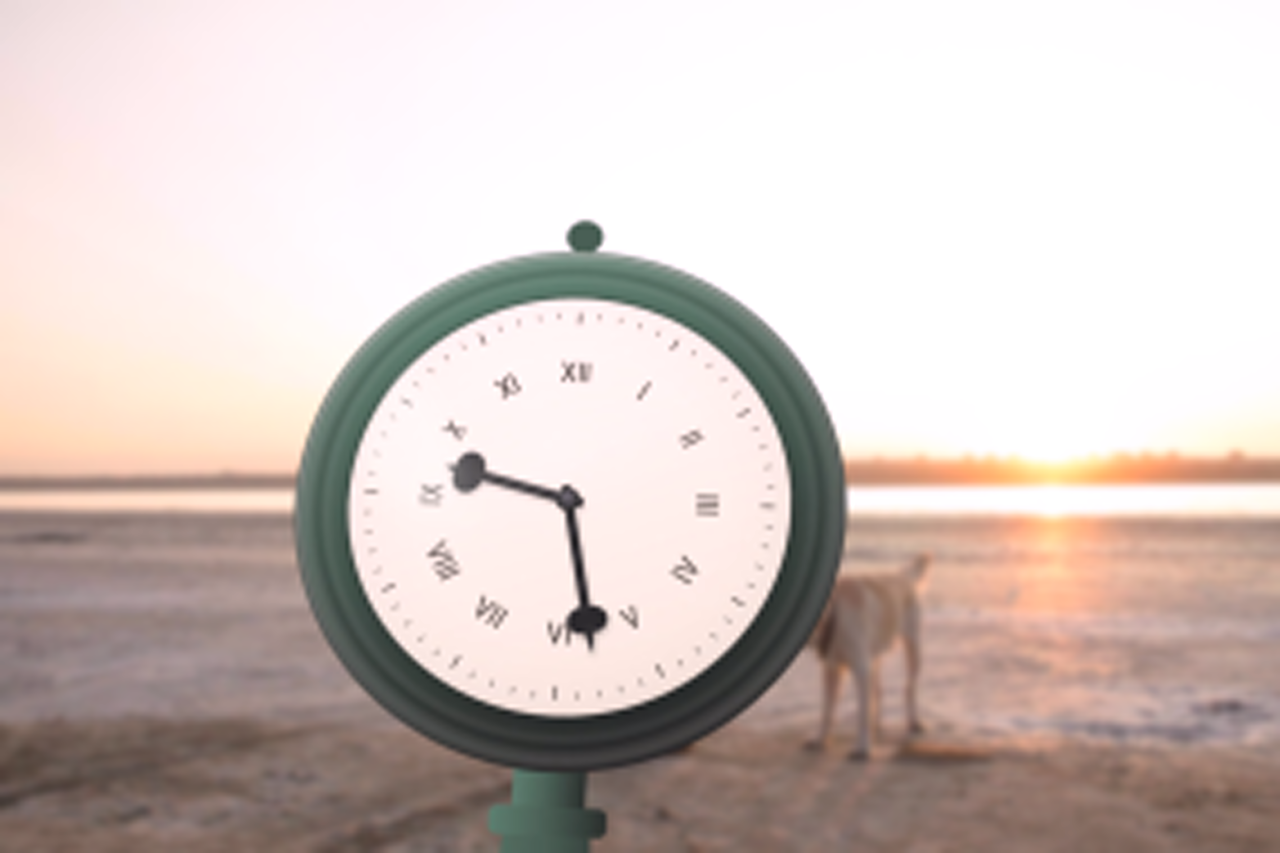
9:28
